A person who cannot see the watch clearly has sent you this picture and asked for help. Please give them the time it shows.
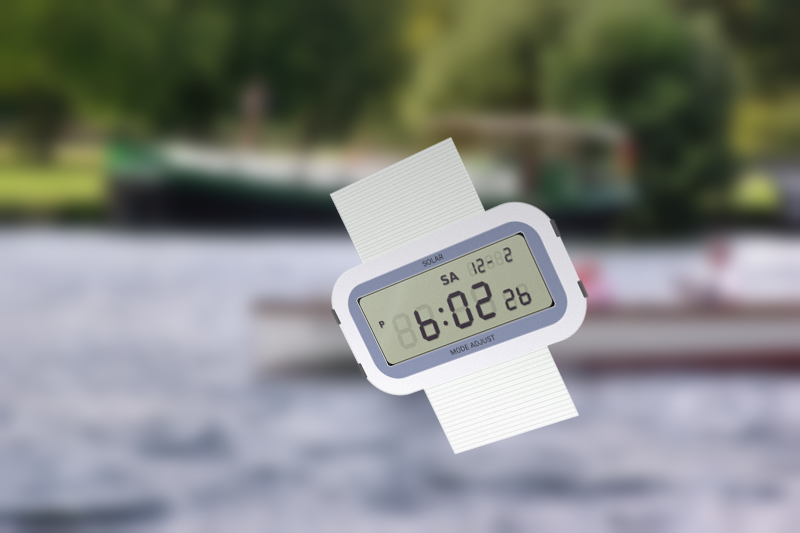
6:02:26
